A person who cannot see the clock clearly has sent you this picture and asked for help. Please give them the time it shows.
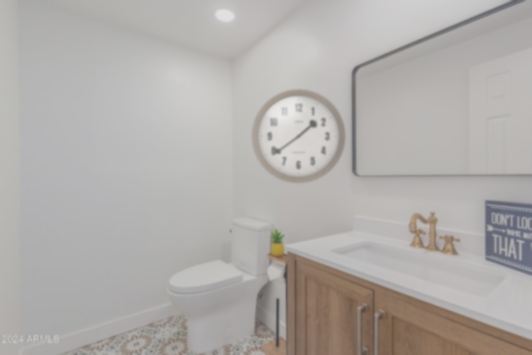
1:39
